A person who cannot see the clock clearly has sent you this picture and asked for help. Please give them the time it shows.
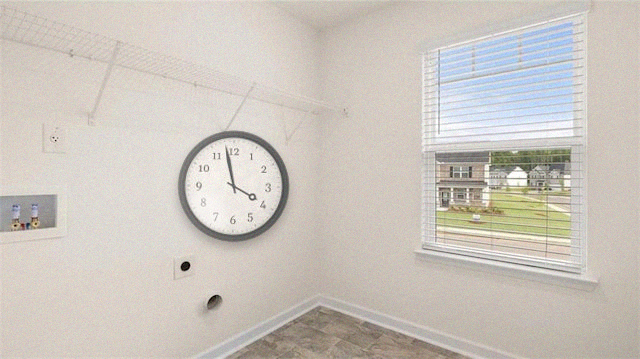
3:58
